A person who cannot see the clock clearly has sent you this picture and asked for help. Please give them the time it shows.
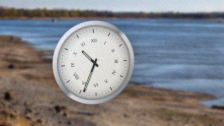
10:34
